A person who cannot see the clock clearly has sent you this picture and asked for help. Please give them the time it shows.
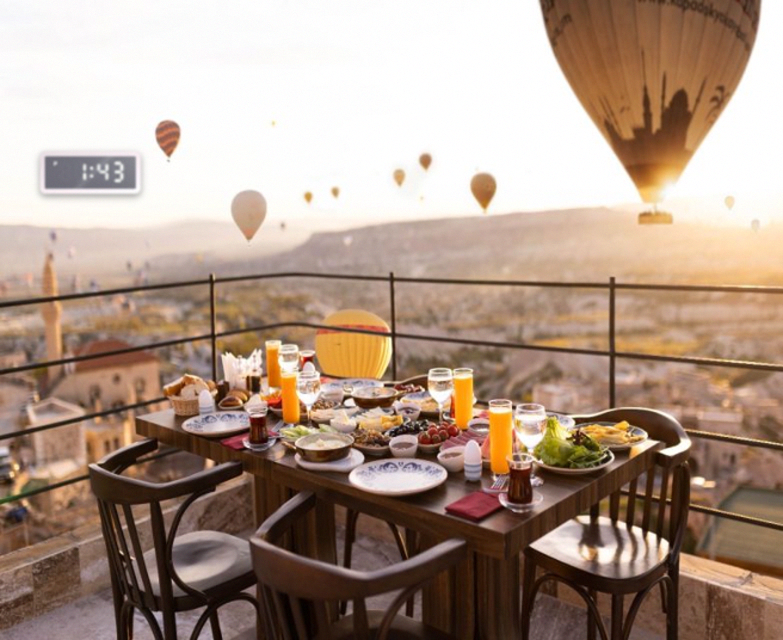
1:43
